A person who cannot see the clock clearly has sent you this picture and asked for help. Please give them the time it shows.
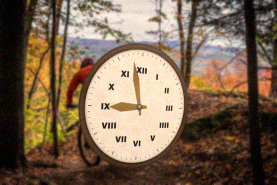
8:58
